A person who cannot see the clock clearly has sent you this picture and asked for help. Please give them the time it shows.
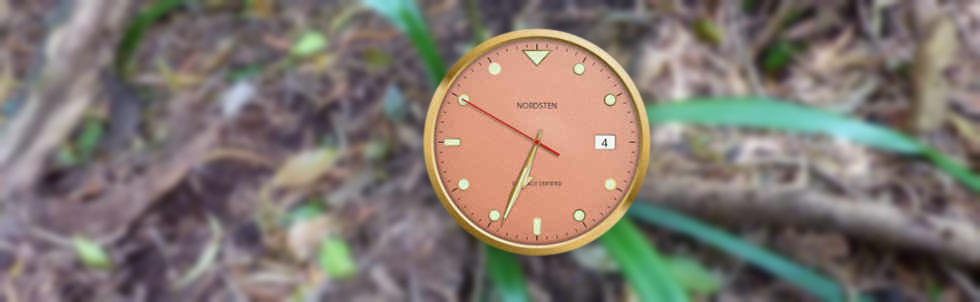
6:33:50
